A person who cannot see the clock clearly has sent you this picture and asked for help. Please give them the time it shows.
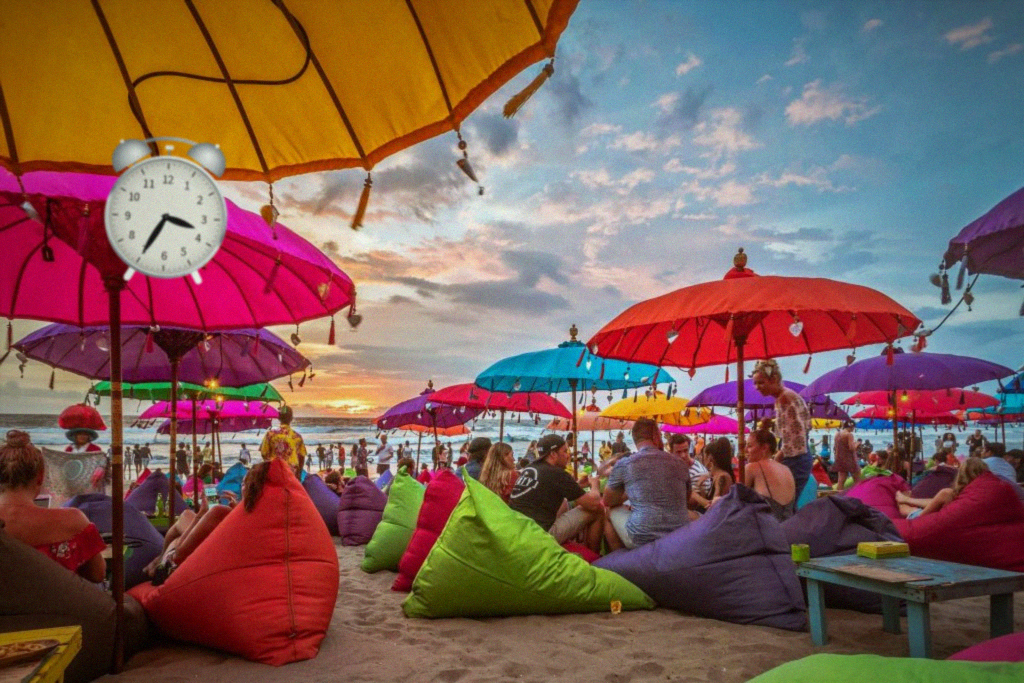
3:35
